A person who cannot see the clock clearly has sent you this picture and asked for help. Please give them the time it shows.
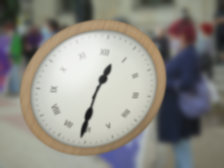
12:31
